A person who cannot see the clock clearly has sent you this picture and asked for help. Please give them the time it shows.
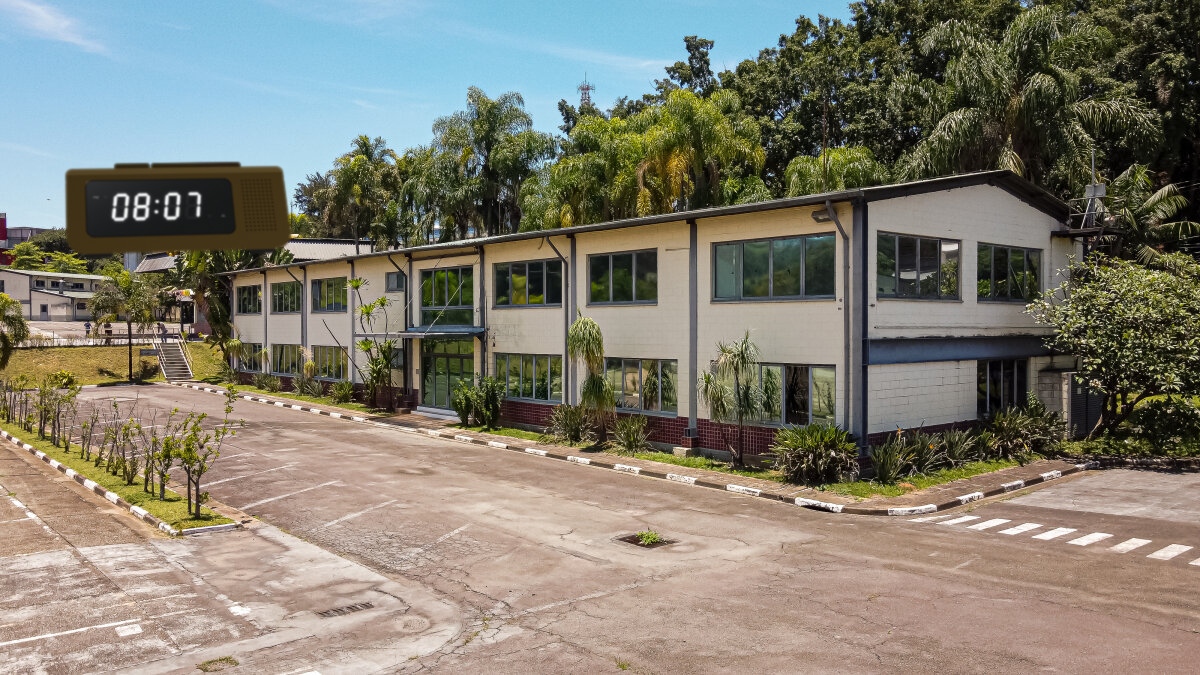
8:07
